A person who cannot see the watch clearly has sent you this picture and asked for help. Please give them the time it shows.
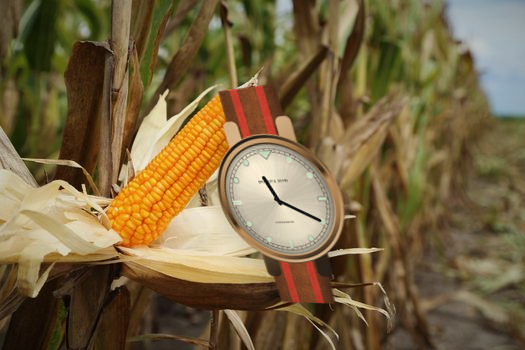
11:20
